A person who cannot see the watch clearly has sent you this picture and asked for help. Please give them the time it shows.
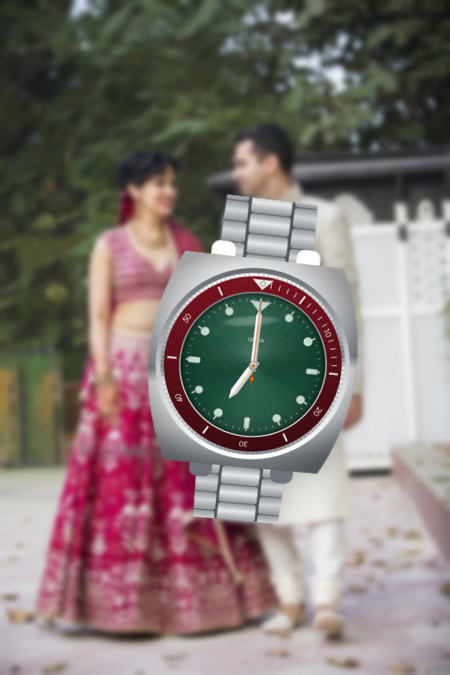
7:00:00
